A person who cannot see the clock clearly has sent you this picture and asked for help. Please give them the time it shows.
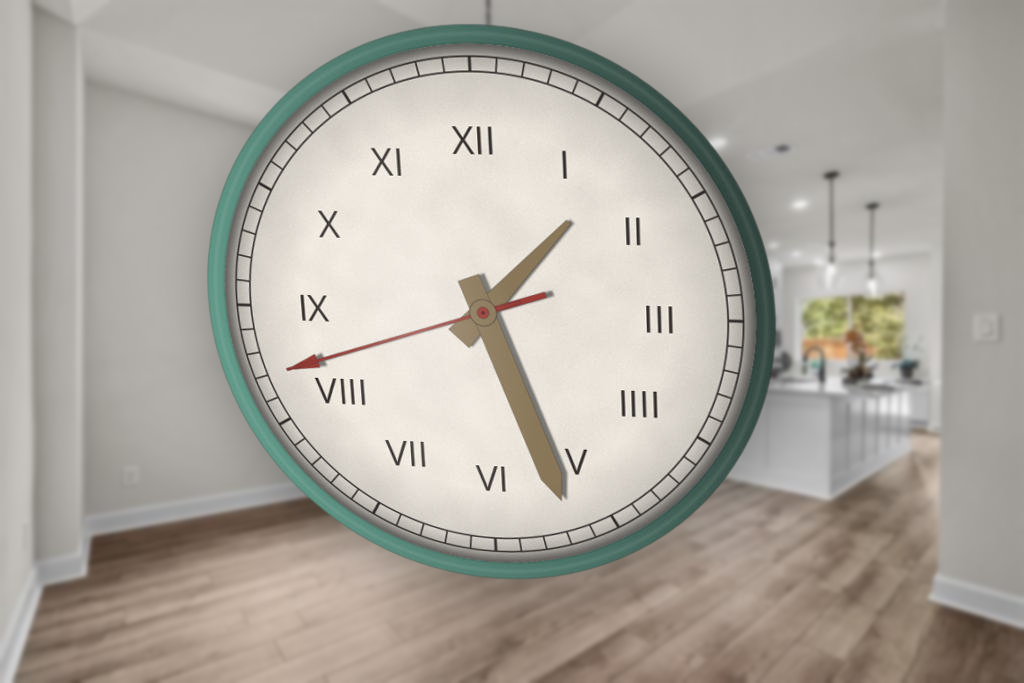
1:26:42
